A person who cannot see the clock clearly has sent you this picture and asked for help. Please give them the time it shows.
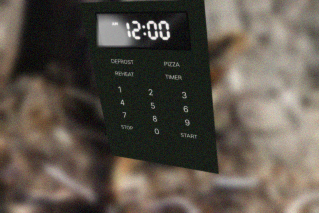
12:00
